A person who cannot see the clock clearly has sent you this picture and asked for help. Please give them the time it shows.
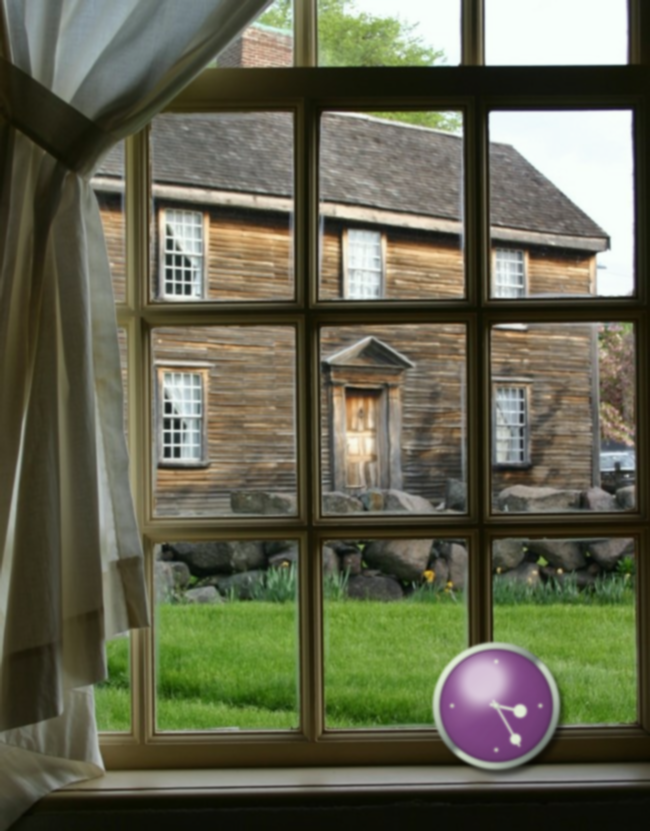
3:25
